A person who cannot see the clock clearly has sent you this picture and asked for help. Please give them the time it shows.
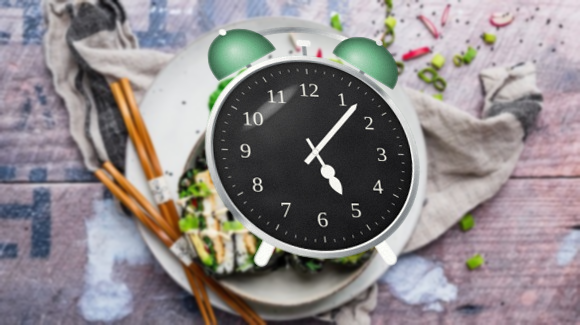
5:07
